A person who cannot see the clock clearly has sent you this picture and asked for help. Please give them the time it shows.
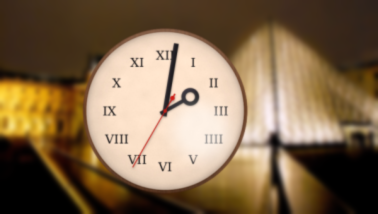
2:01:35
